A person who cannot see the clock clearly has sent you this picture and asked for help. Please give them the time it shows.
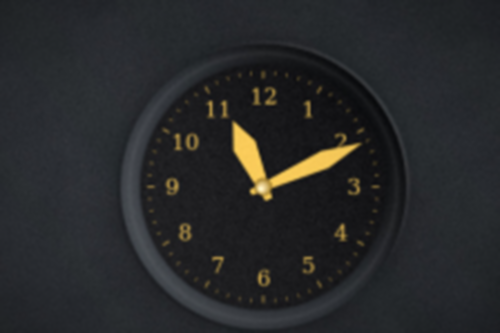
11:11
